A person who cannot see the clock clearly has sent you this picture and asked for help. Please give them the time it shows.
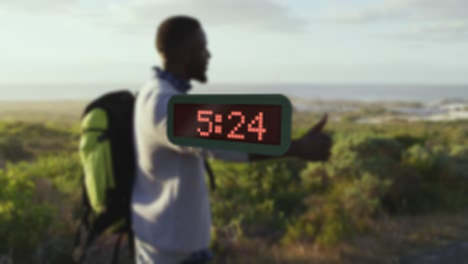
5:24
